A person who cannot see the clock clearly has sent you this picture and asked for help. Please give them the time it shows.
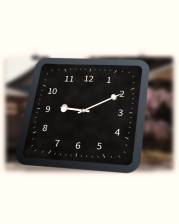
9:10
